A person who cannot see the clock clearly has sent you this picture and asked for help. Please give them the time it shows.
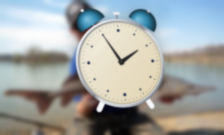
1:55
